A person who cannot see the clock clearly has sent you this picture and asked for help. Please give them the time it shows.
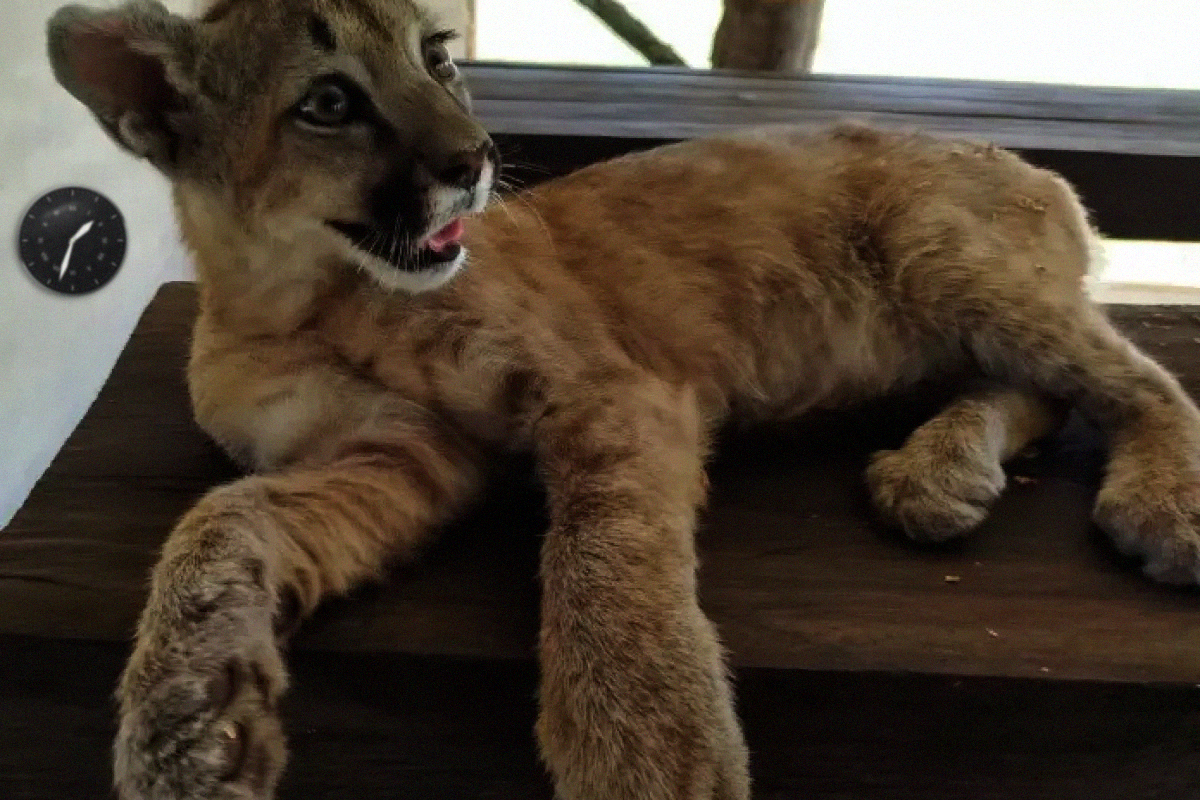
1:33
